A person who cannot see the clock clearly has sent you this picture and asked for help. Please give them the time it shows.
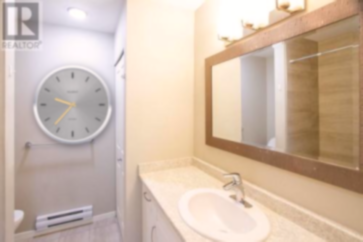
9:37
